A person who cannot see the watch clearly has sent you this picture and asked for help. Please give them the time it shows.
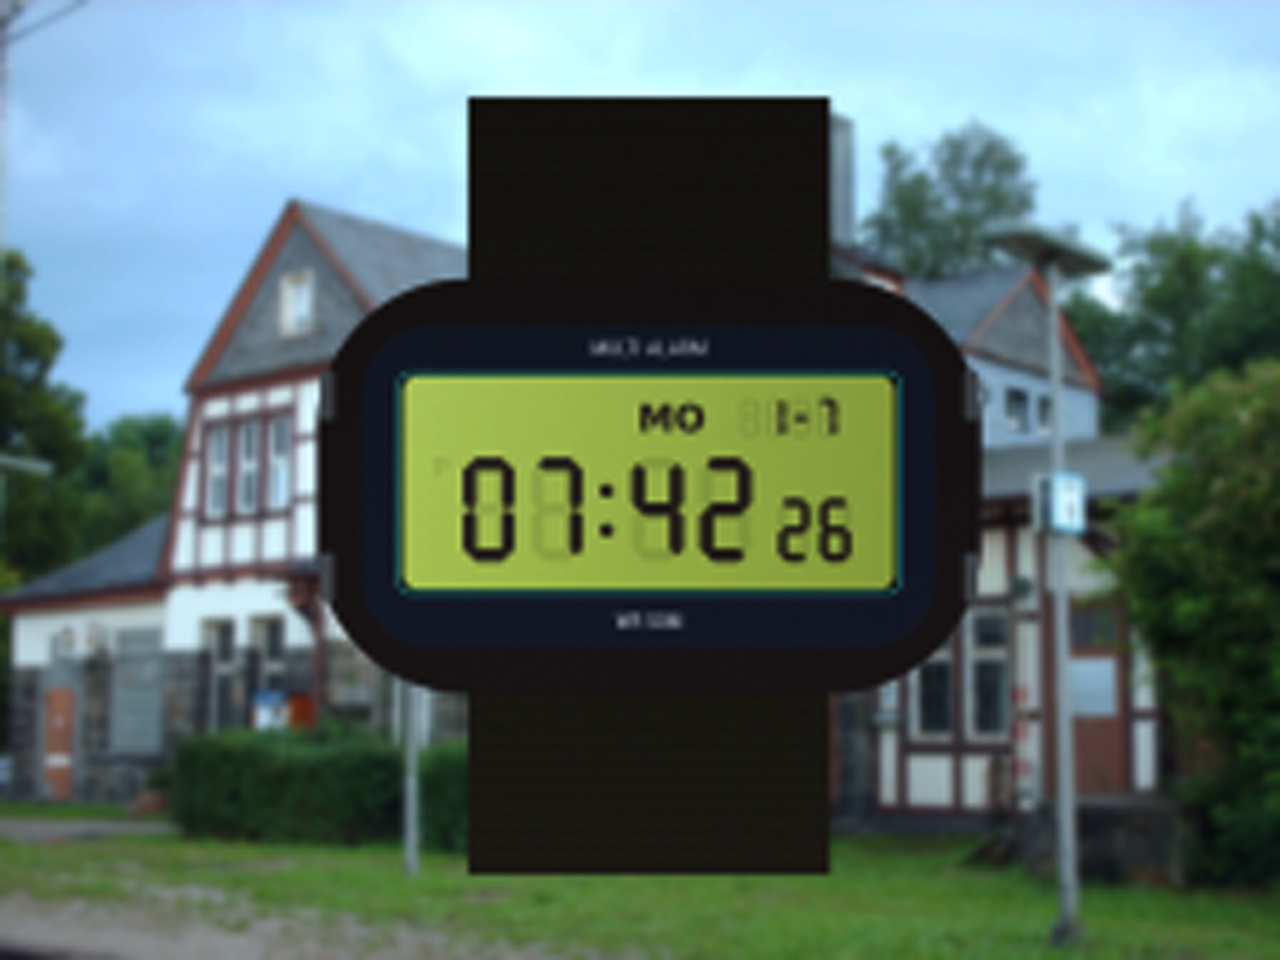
7:42:26
